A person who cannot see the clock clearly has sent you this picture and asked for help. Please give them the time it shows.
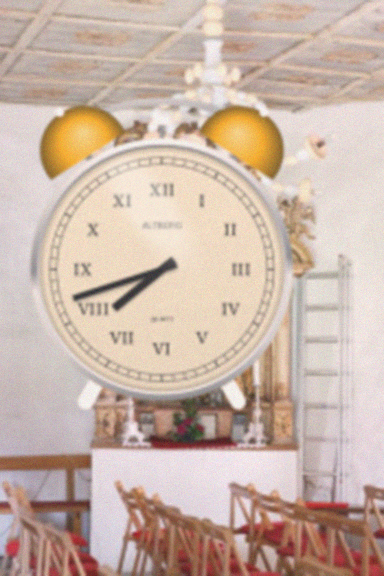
7:42
